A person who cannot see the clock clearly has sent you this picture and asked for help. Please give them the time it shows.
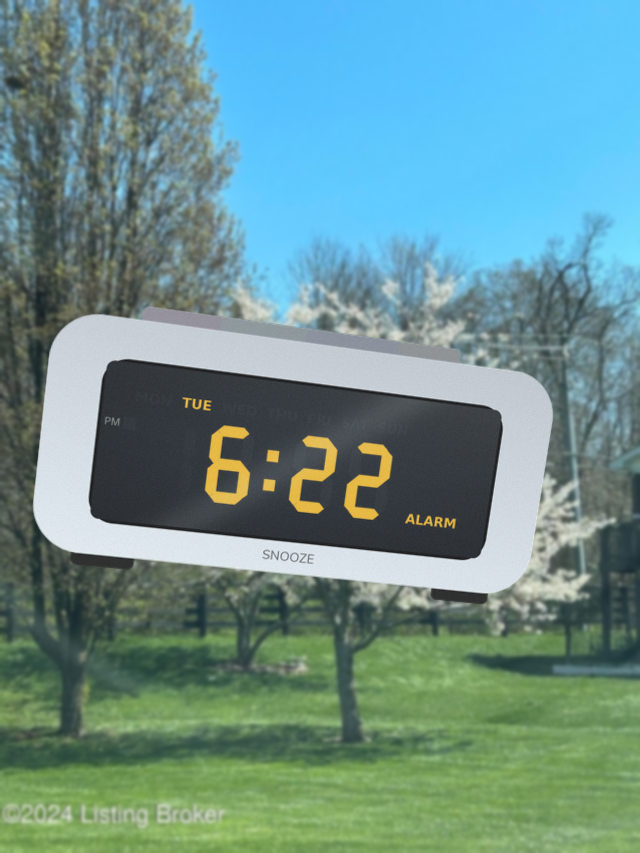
6:22
